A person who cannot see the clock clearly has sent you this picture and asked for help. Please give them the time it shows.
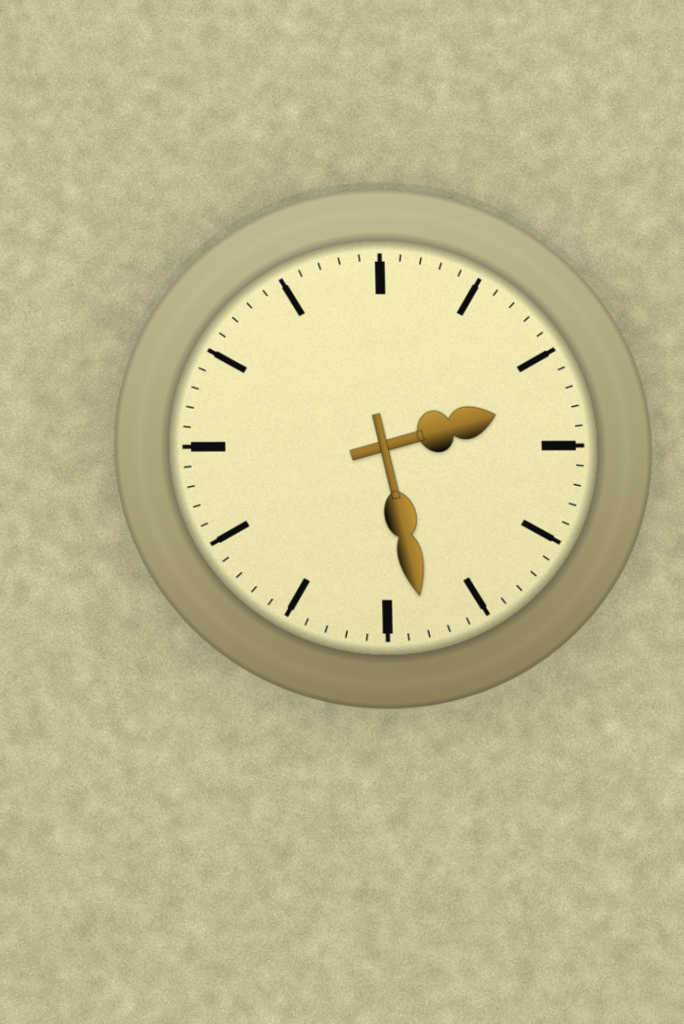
2:28
